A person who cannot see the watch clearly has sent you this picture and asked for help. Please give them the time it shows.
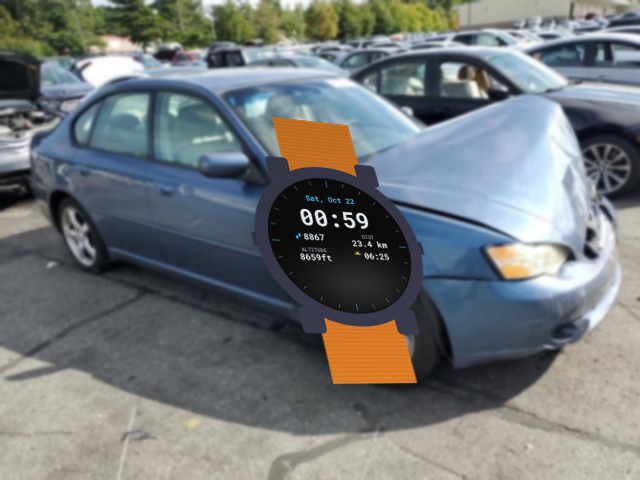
0:59
